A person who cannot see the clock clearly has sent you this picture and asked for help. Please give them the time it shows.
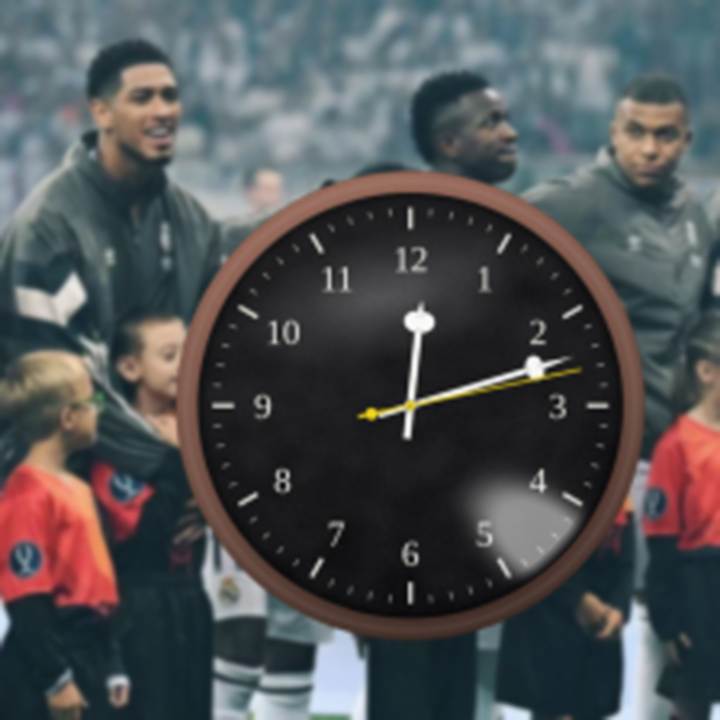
12:12:13
